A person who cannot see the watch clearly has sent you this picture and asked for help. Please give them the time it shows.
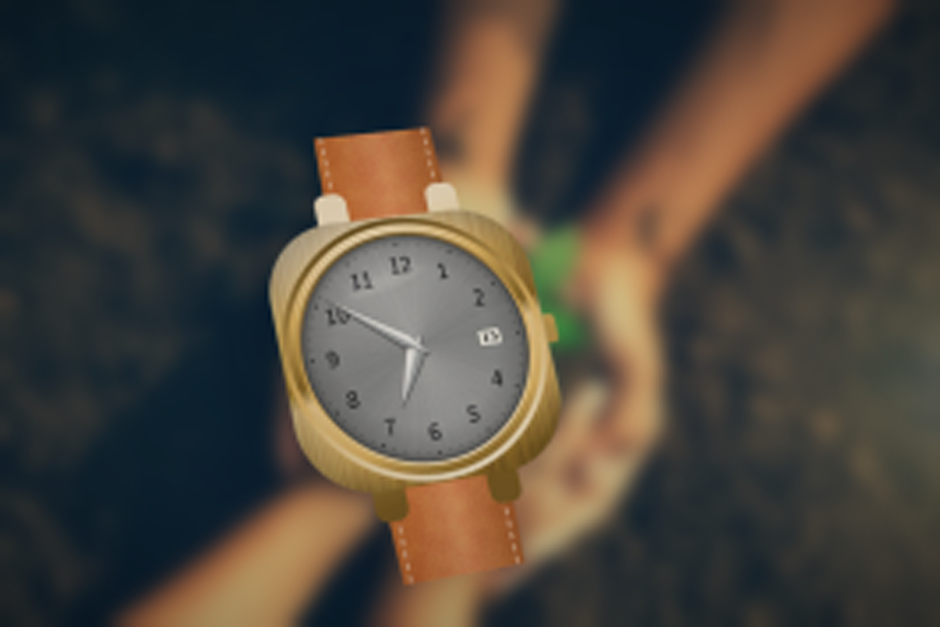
6:51
